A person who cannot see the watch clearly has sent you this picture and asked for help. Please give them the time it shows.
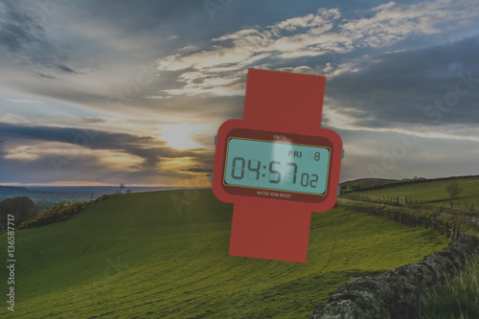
4:57:02
